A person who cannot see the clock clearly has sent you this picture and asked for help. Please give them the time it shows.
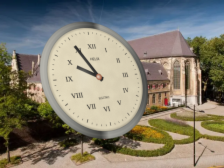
9:55
